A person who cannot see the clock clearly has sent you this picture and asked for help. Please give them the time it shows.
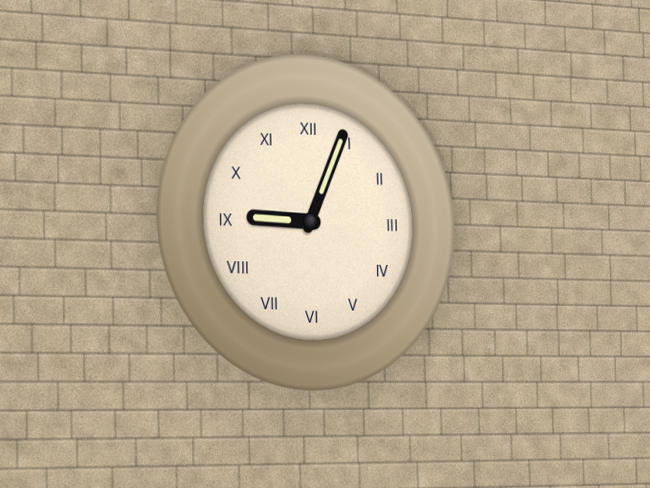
9:04
